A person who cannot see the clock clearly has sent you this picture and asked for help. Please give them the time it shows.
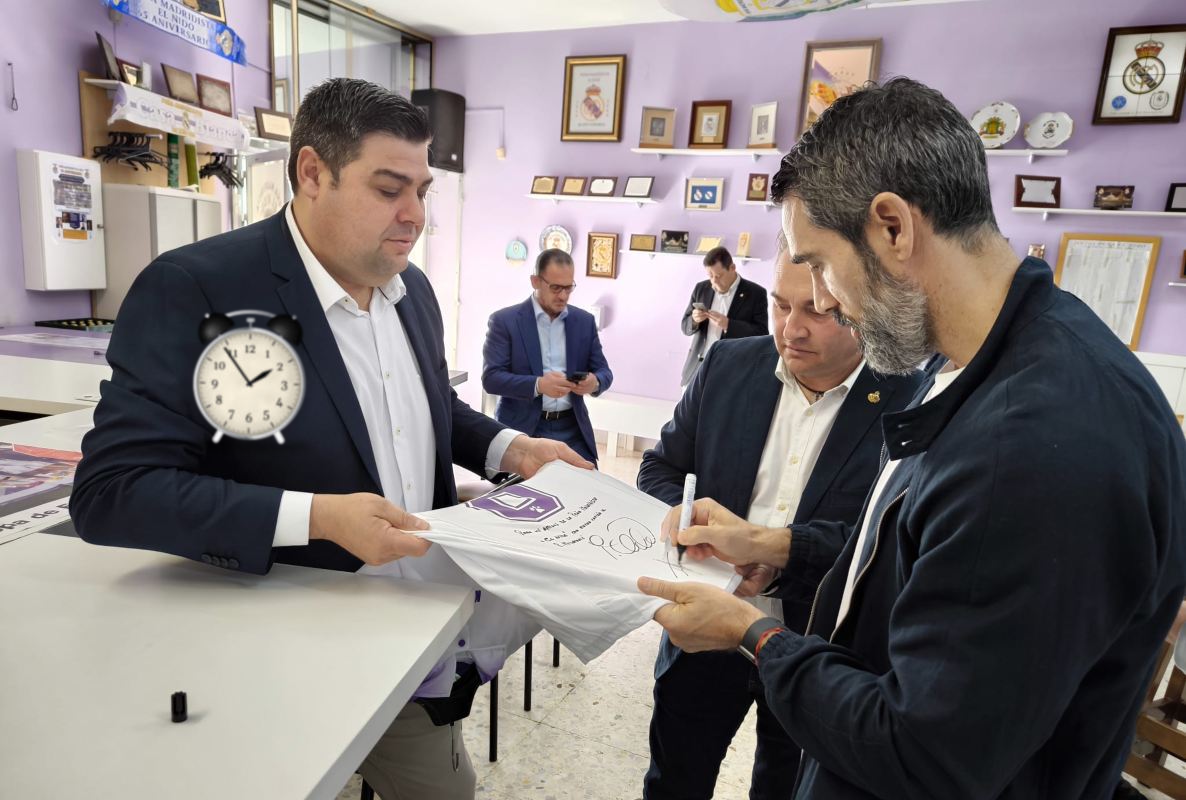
1:54
